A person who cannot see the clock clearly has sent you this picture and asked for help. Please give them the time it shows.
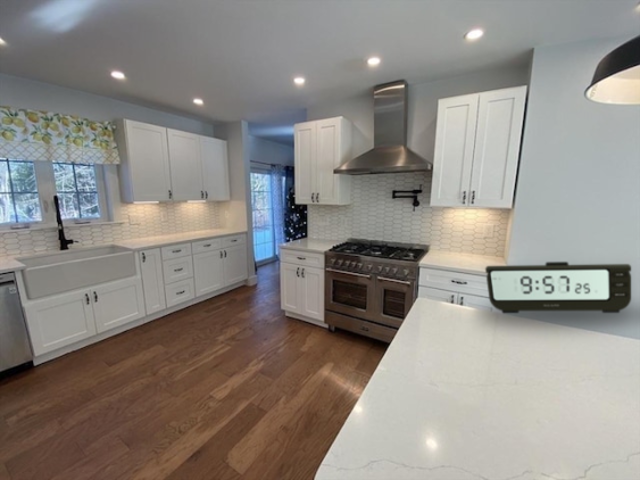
9:57:25
